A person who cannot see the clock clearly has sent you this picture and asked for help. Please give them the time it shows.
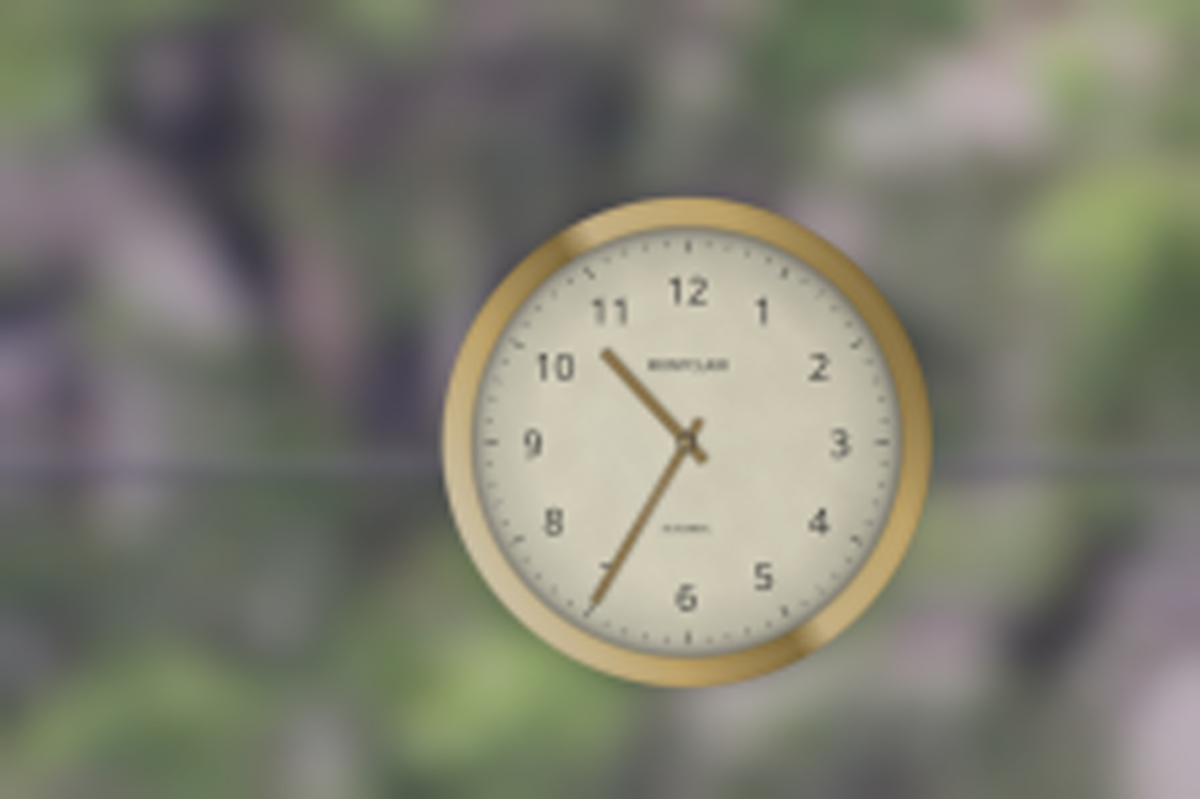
10:35
